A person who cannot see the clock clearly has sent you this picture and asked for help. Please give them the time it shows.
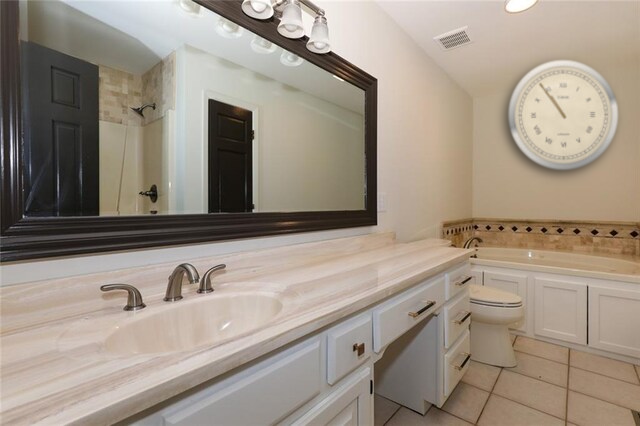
10:54
